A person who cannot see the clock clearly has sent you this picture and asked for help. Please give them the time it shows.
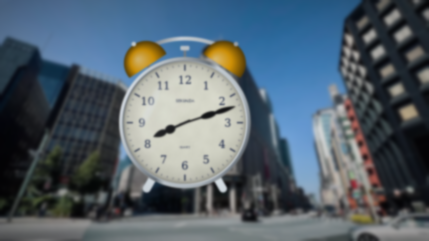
8:12
